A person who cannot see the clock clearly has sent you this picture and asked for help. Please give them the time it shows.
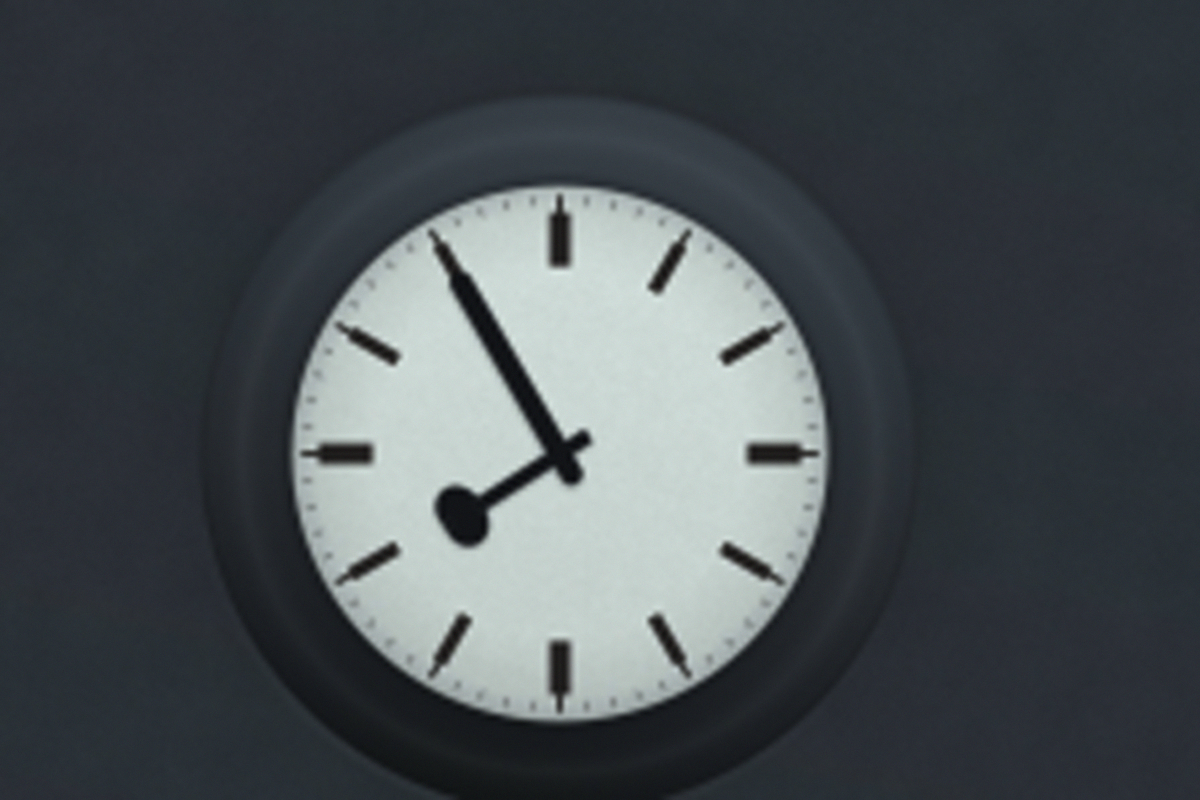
7:55
